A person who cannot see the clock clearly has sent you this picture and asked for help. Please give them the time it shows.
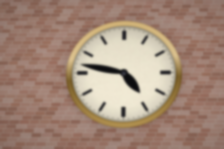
4:47
